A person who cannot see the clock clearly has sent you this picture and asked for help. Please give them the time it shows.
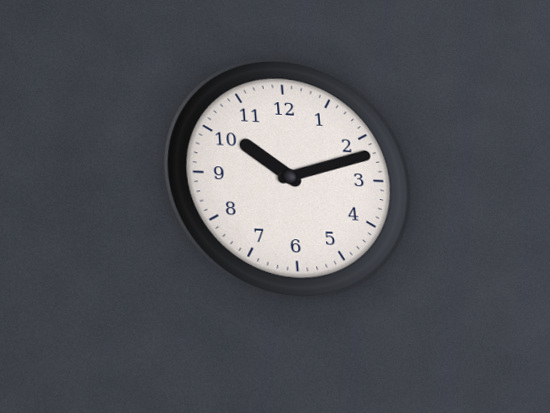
10:12
